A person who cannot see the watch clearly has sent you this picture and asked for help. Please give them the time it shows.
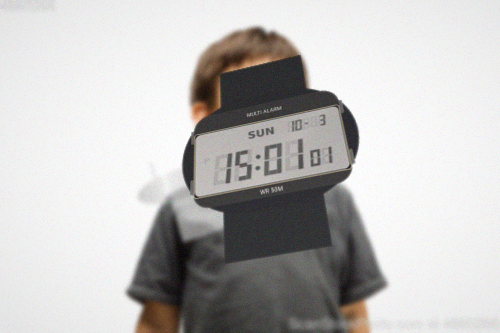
15:01:01
